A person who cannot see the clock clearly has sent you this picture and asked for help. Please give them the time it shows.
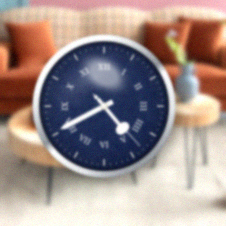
4:40:23
